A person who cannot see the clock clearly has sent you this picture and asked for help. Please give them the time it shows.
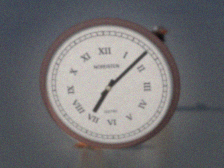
7:08
